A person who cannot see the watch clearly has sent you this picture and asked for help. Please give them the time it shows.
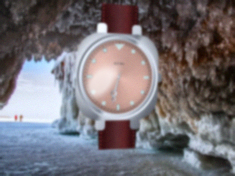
6:32
